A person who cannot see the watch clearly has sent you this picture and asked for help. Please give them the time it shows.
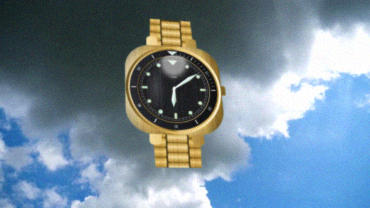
6:09
